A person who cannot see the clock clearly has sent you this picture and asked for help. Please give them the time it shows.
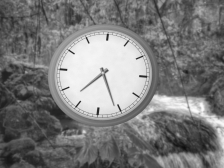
7:26
